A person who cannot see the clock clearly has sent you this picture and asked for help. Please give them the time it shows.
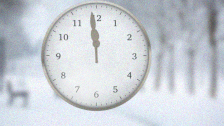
11:59
